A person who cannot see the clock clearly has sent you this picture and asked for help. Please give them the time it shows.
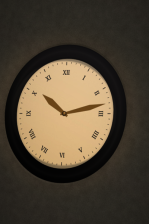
10:13
